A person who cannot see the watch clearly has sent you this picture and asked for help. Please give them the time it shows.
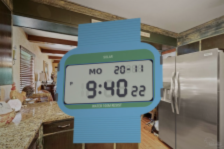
9:40:22
